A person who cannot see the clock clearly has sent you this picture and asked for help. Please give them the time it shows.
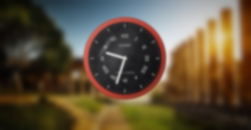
9:33
